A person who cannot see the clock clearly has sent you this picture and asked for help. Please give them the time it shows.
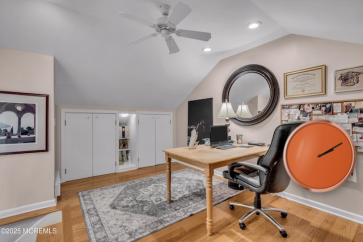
2:10
